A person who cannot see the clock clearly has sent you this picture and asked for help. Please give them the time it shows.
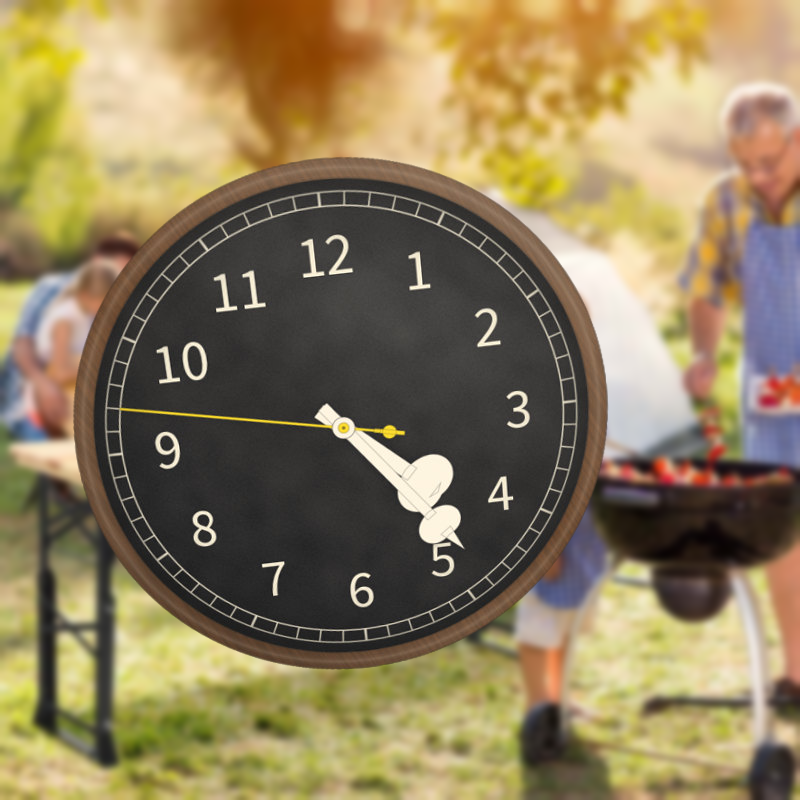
4:23:47
